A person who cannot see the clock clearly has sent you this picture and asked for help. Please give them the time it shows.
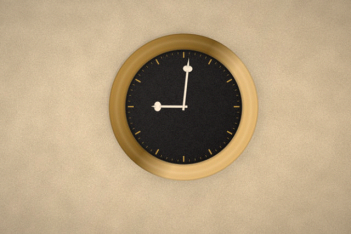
9:01
